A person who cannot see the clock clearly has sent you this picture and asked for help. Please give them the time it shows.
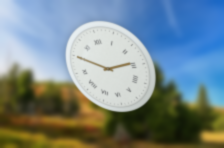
2:50
